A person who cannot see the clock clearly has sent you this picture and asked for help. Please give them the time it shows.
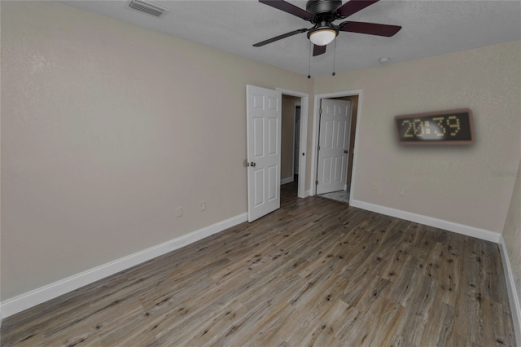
20:39
